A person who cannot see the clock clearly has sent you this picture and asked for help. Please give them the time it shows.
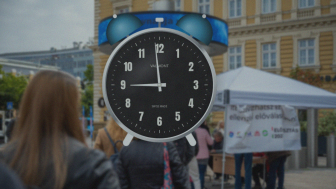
8:59
